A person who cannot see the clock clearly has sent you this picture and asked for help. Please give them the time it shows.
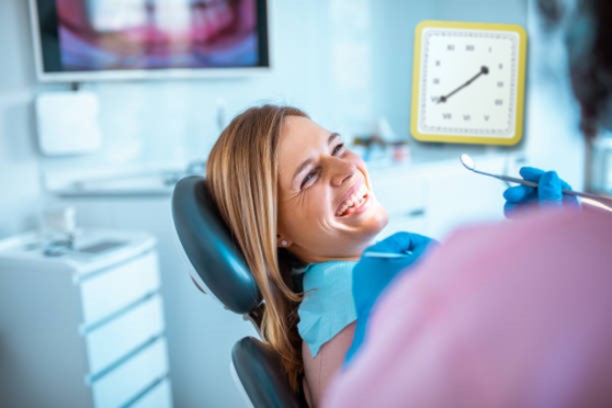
1:39
